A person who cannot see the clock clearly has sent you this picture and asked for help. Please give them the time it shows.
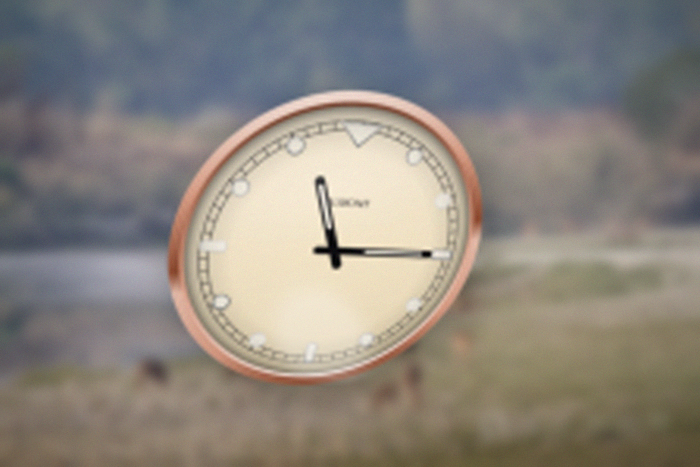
11:15
